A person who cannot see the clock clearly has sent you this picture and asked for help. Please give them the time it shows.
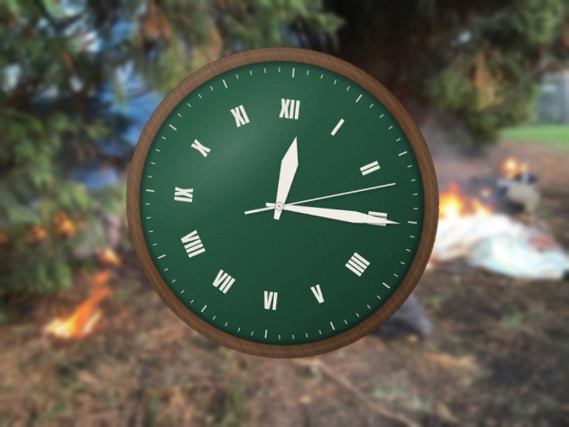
12:15:12
